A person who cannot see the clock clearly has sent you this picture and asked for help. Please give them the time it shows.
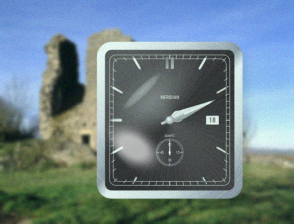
2:11
